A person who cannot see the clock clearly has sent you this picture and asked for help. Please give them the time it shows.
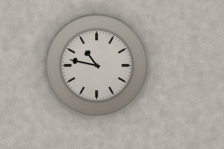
10:47
